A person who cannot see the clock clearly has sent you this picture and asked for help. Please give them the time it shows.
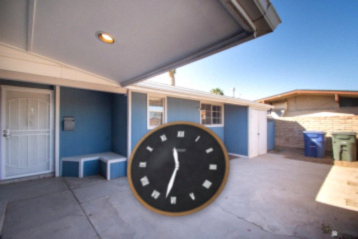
11:32
